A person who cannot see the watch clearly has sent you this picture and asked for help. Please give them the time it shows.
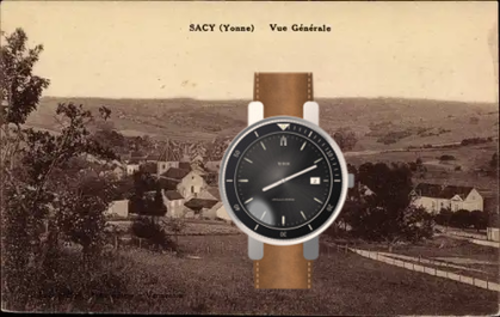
8:11
